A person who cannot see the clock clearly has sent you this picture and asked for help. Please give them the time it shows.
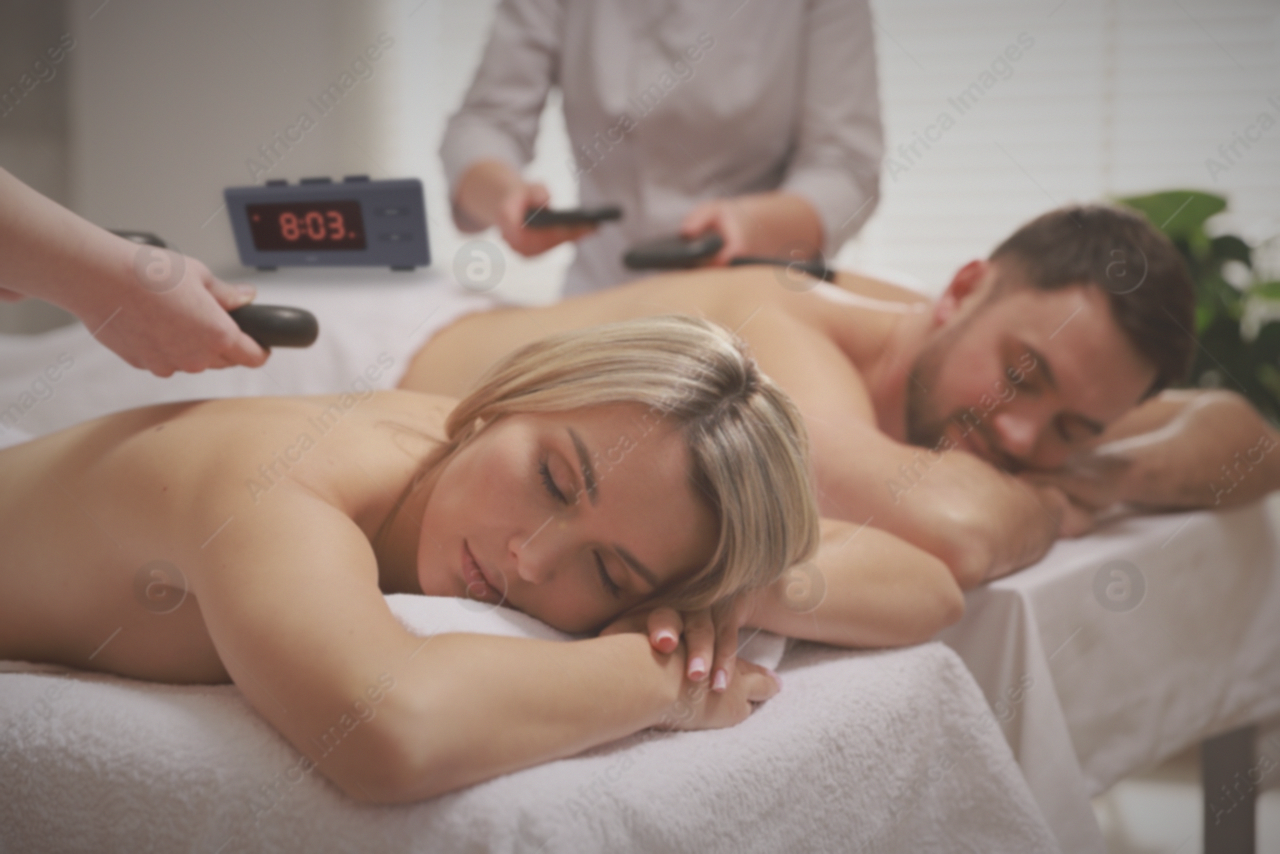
8:03
